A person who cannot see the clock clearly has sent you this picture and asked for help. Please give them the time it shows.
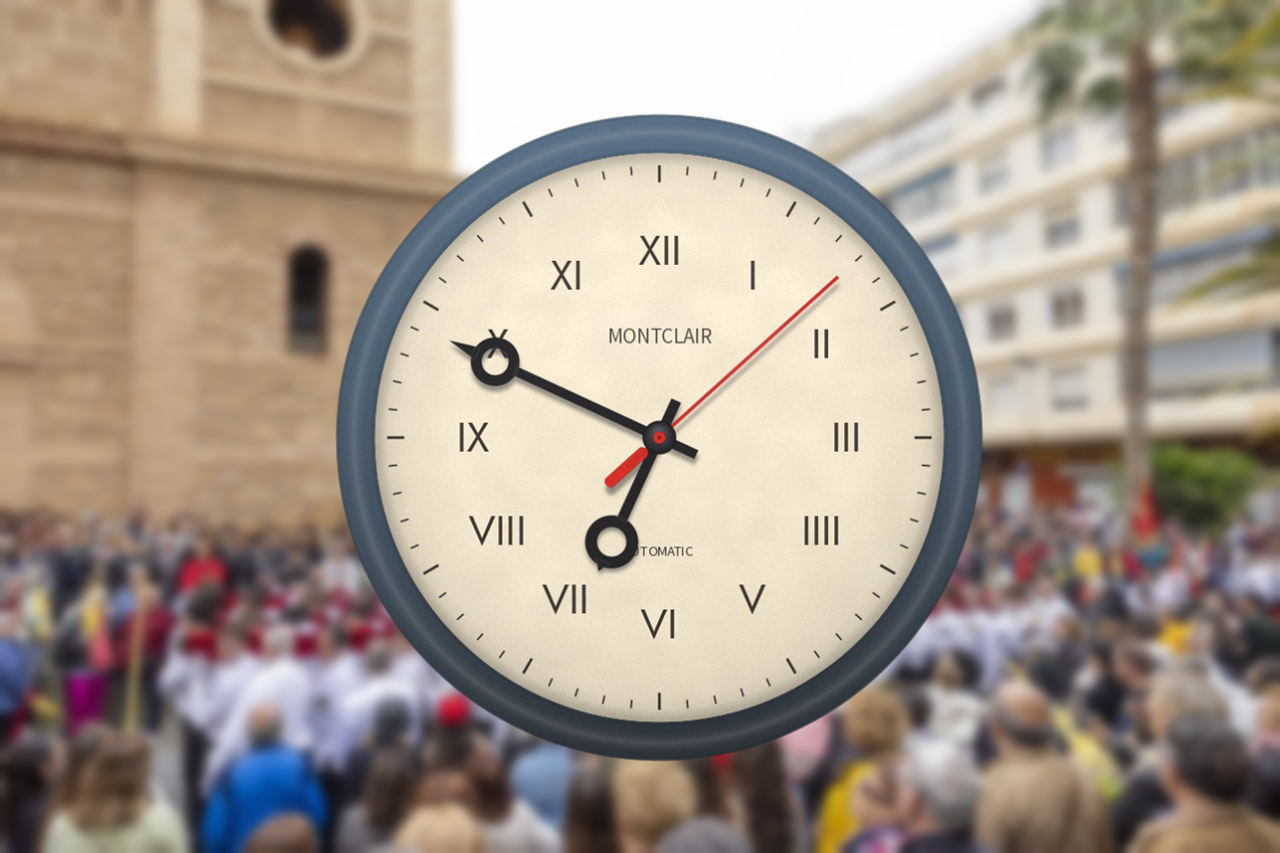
6:49:08
